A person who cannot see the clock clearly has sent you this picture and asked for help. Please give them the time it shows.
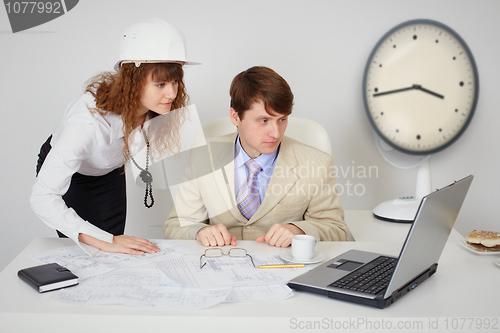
3:44
